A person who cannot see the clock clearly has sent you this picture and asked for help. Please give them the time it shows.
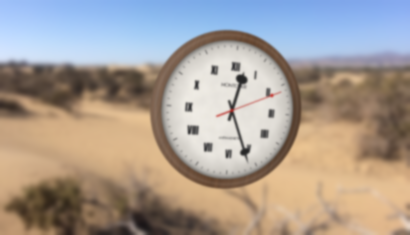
12:26:11
